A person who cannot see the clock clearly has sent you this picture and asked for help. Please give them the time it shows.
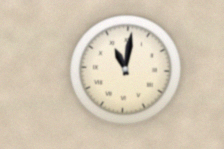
11:01
